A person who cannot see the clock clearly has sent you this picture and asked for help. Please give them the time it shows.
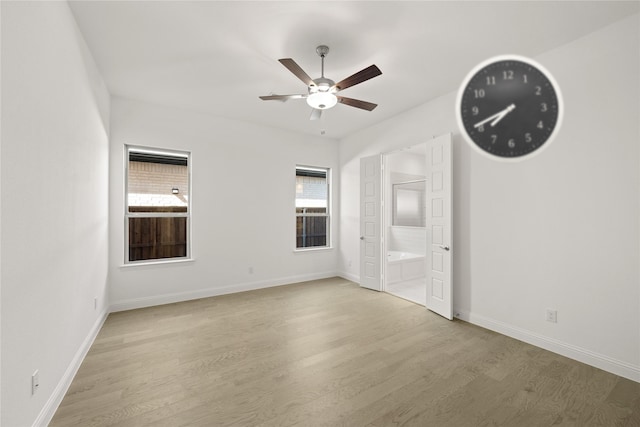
7:41
